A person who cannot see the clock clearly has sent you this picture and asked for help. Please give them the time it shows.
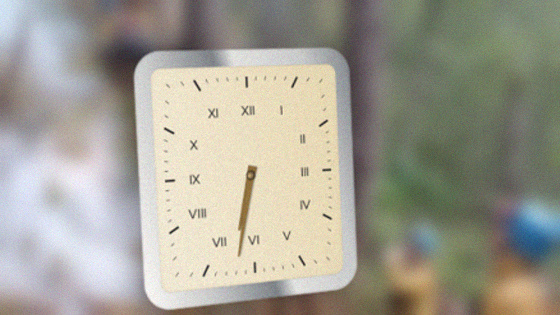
6:32
